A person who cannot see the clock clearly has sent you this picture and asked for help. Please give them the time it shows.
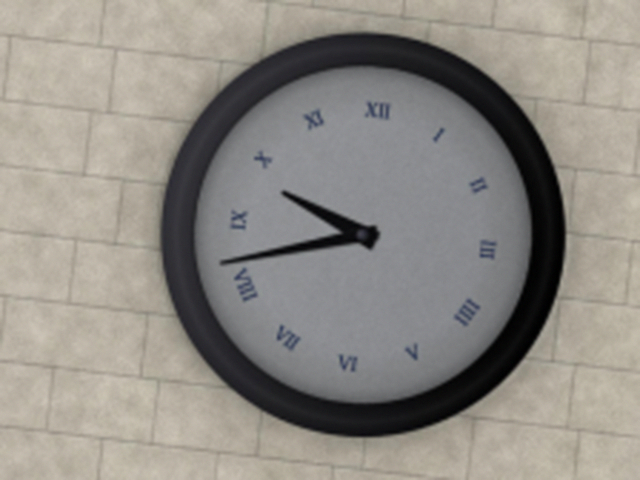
9:42
